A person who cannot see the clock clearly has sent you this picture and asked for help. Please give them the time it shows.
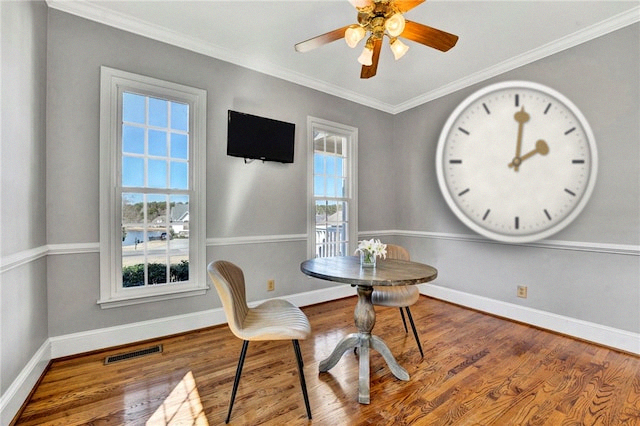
2:01
